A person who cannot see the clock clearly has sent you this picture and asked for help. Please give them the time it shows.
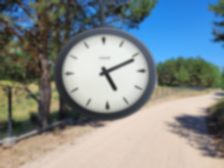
5:11
